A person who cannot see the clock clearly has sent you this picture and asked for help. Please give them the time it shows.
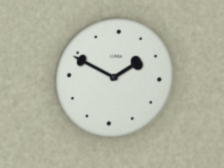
1:49
